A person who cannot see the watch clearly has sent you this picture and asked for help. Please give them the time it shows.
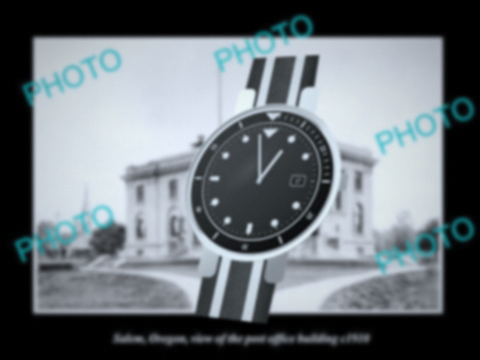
12:58
